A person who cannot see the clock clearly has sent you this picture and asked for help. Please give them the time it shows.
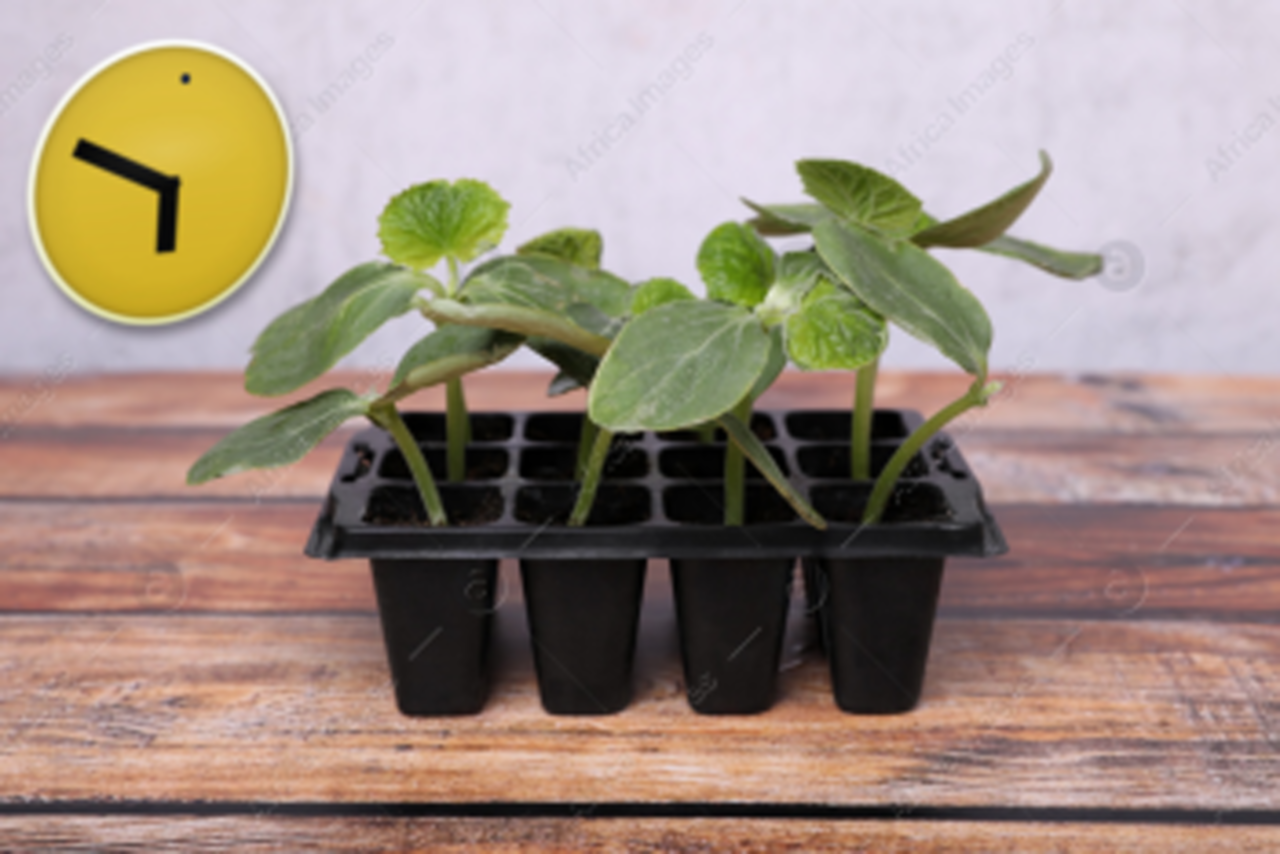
5:48
